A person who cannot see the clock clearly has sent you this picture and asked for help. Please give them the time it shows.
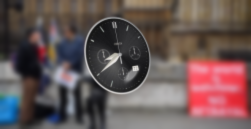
8:40
